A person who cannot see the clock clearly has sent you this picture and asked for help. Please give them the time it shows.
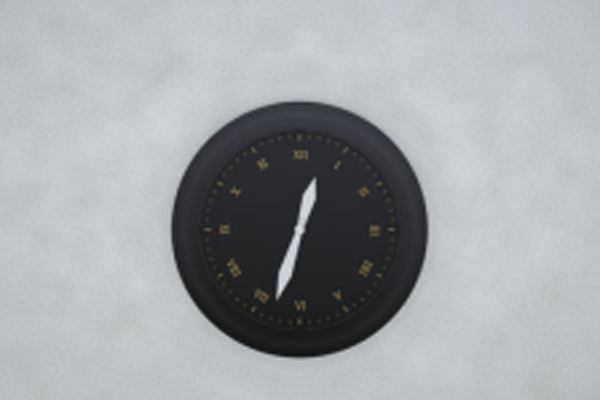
12:33
